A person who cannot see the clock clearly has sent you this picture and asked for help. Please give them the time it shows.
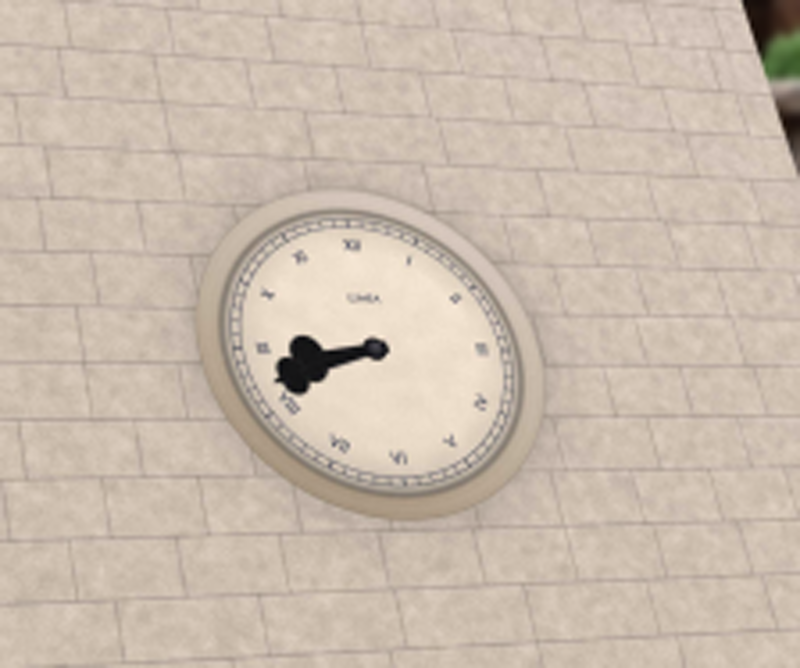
8:42
